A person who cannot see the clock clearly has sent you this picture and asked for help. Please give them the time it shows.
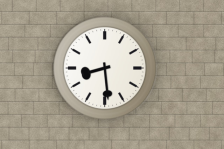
8:29
